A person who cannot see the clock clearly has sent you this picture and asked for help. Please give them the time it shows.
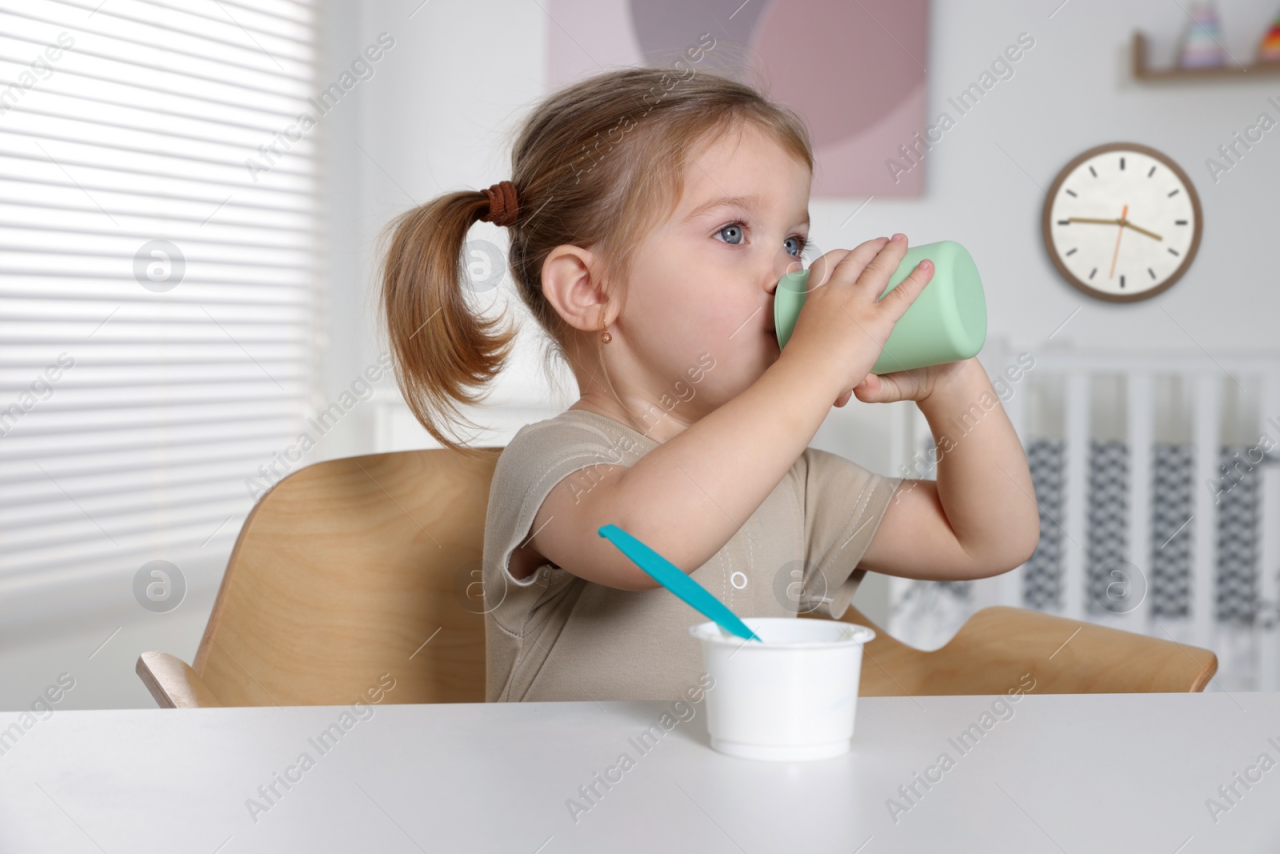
3:45:32
